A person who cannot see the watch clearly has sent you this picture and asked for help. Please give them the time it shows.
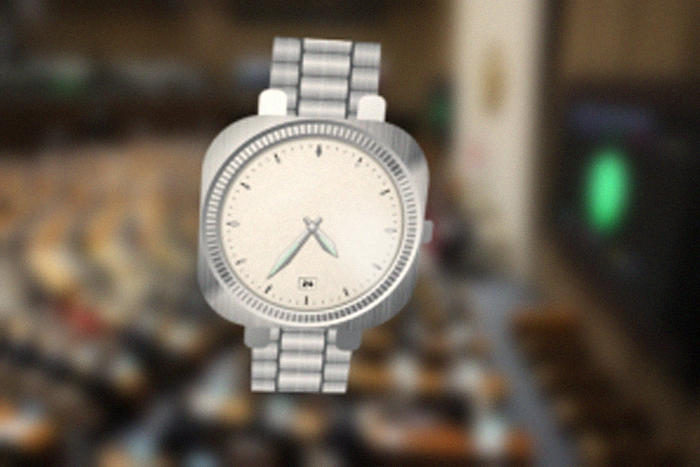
4:36
